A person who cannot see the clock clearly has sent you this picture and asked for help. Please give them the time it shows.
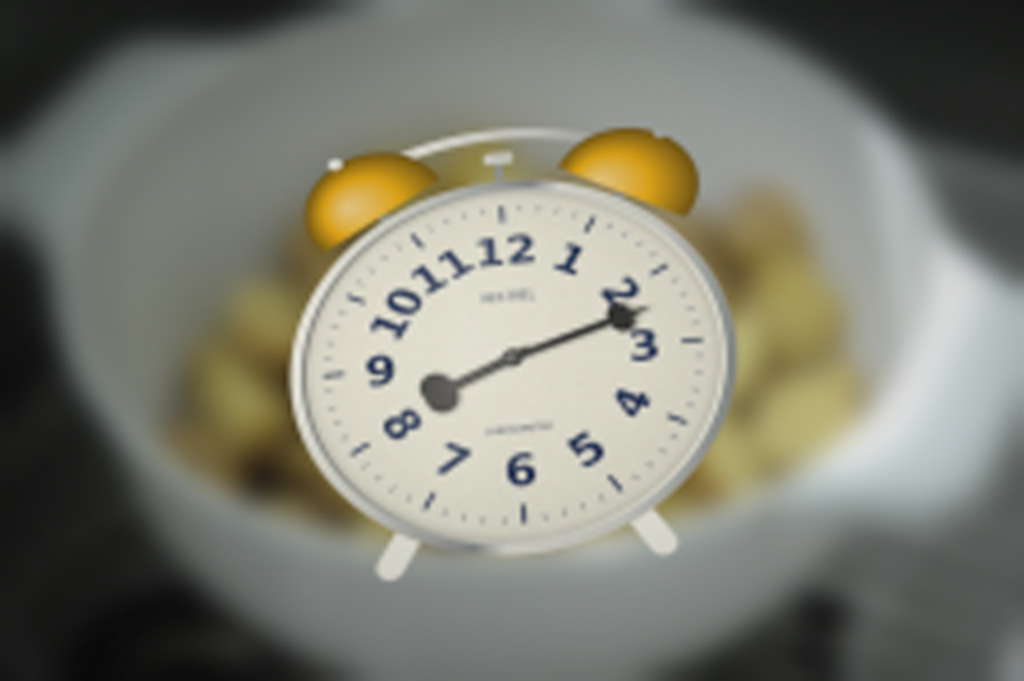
8:12
